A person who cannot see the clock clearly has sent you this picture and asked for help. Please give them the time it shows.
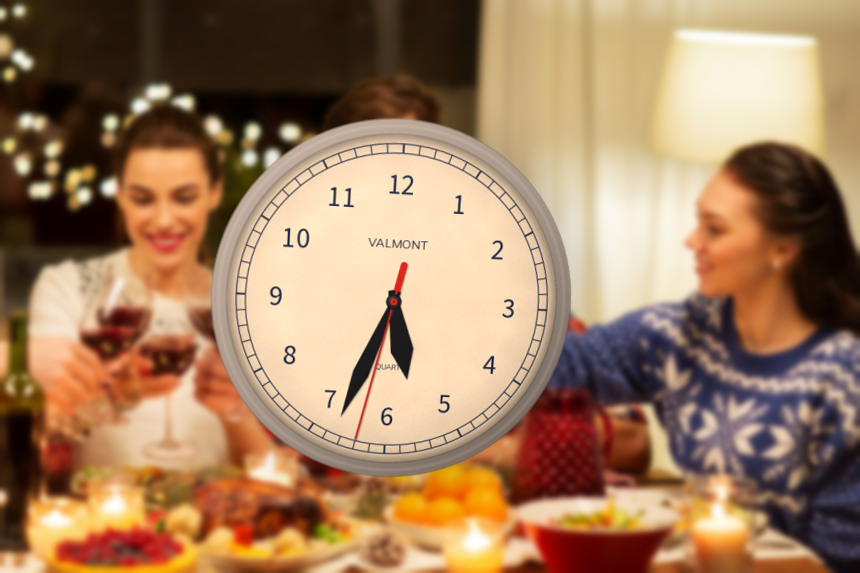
5:33:32
